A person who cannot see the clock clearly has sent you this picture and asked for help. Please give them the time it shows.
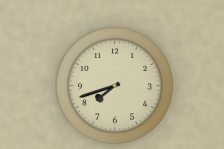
7:42
